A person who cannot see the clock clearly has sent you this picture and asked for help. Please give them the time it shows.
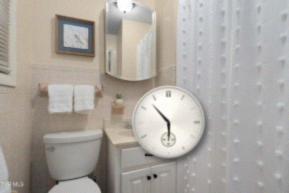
5:53
